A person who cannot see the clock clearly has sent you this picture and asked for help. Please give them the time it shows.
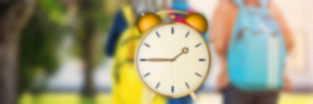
1:45
